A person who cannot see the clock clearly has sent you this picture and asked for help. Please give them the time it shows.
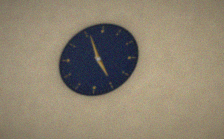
4:56
